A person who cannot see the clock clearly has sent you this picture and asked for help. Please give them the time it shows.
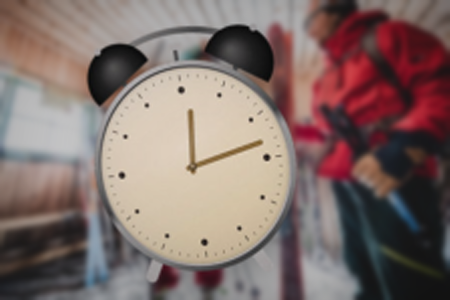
12:13
